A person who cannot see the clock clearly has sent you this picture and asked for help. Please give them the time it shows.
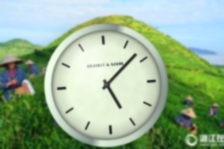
5:08
